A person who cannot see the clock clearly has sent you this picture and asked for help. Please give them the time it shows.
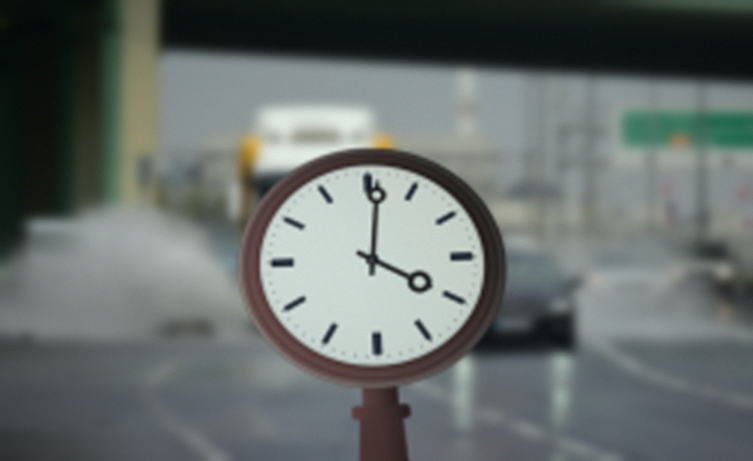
4:01
